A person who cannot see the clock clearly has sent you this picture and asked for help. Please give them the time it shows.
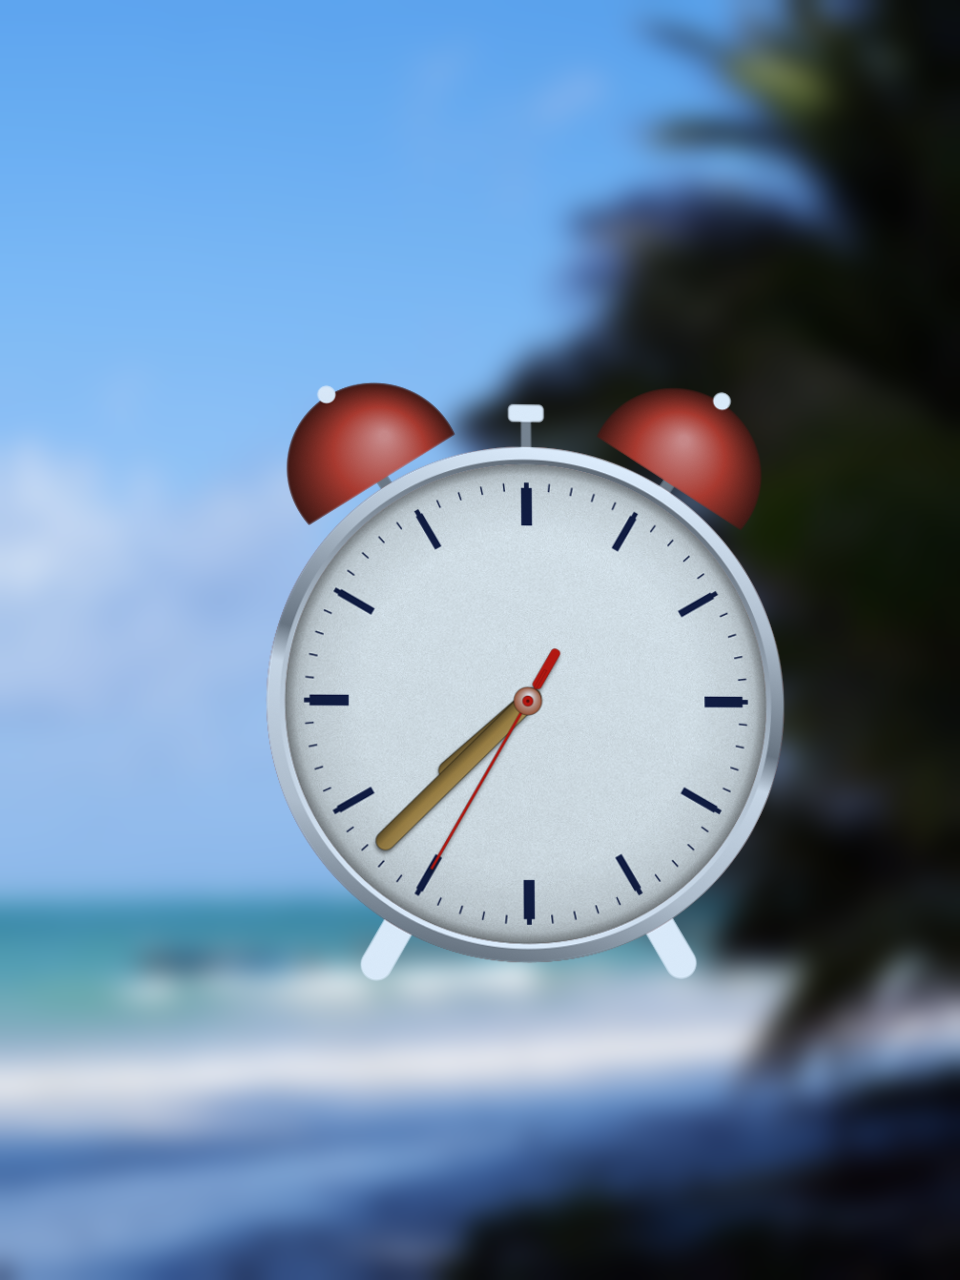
7:37:35
